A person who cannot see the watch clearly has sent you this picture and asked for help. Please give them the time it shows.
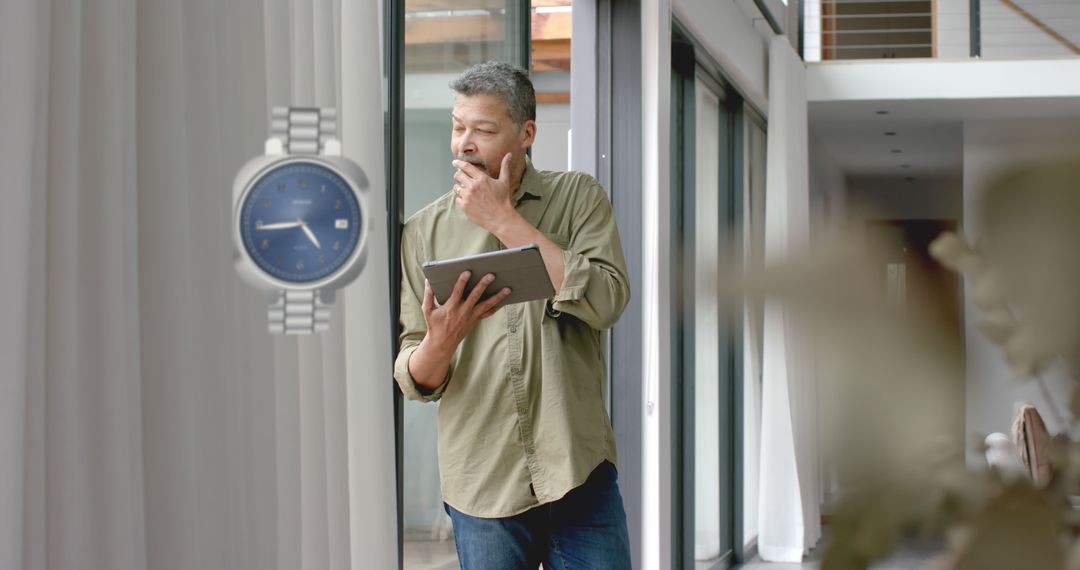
4:44
